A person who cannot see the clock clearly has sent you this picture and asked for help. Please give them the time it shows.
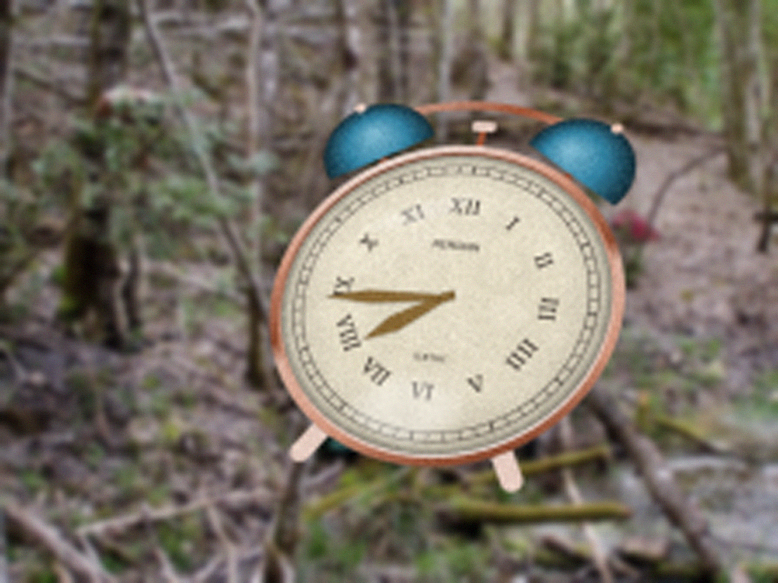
7:44
